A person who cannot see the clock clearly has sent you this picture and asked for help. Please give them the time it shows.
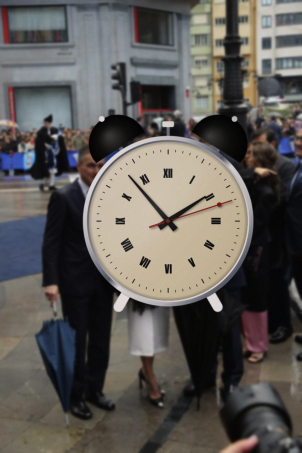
1:53:12
